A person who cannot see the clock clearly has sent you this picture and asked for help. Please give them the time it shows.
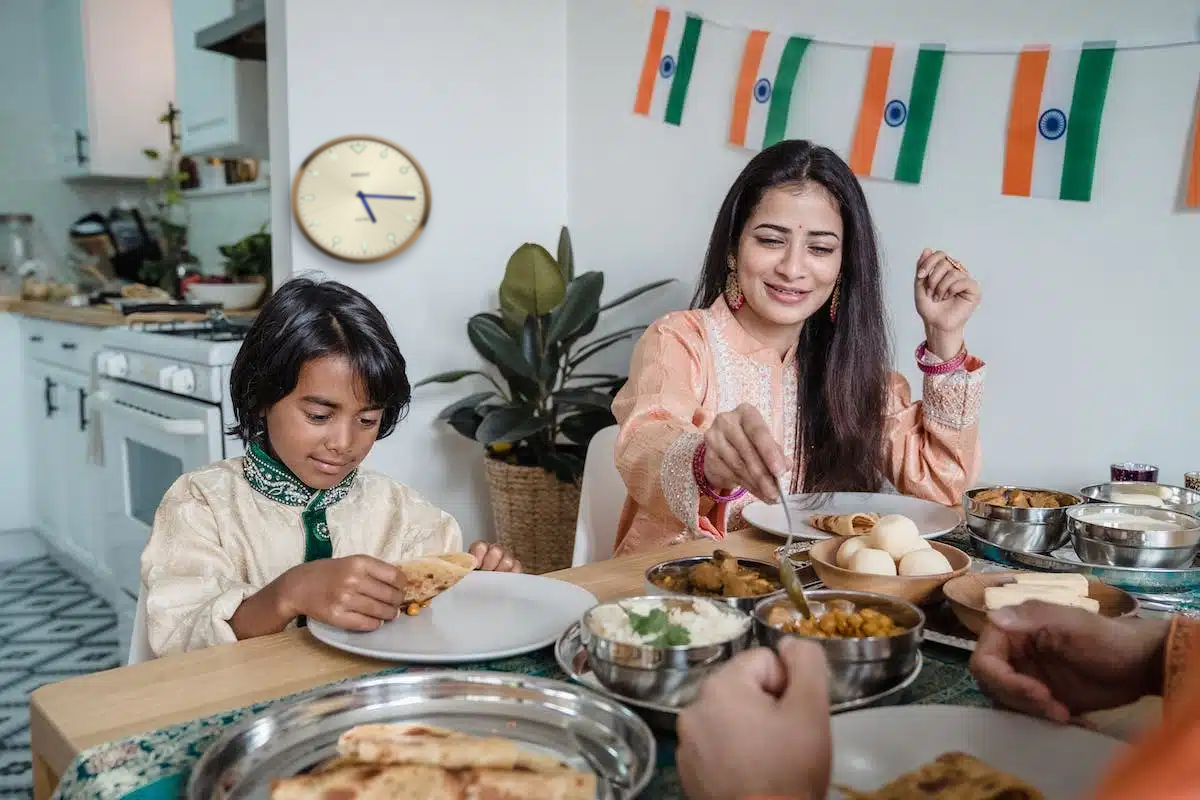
5:16
